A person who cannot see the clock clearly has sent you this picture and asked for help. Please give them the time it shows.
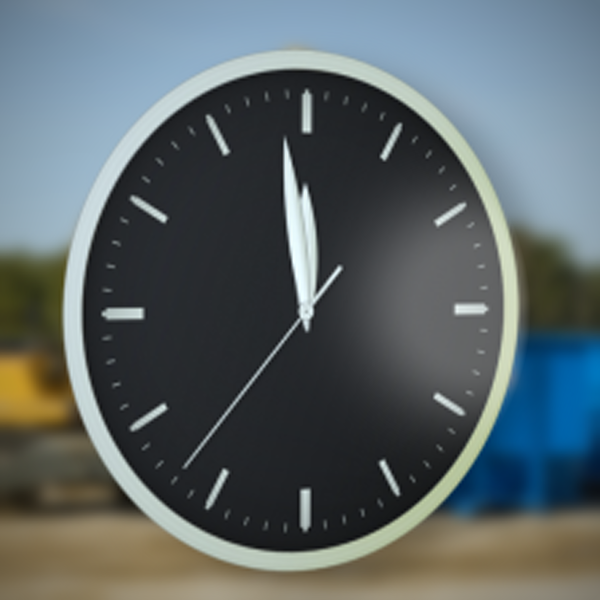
11:58:37
